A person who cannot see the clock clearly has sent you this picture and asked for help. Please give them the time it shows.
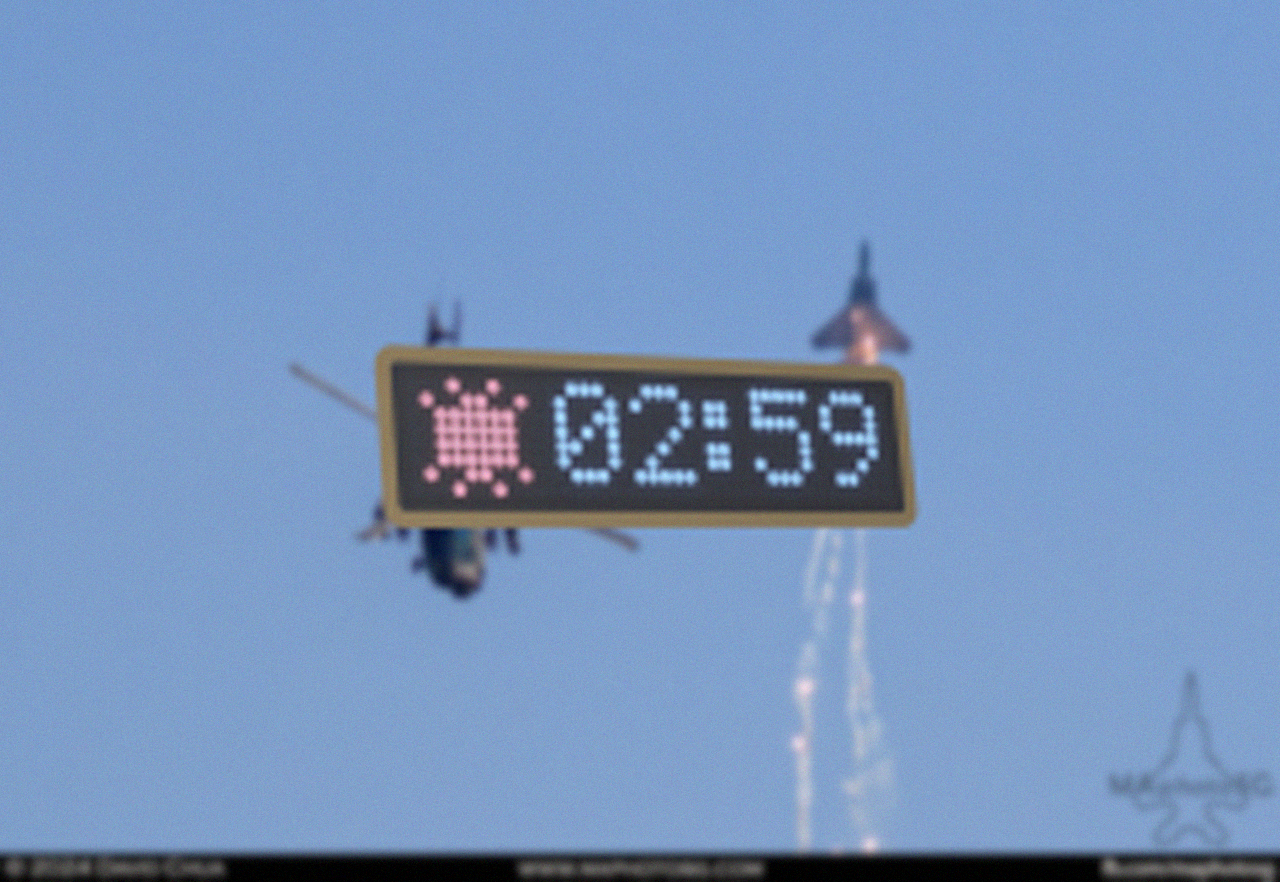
2:59
